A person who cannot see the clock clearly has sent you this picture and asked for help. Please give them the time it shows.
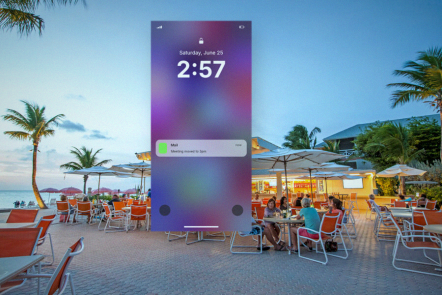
2:57
